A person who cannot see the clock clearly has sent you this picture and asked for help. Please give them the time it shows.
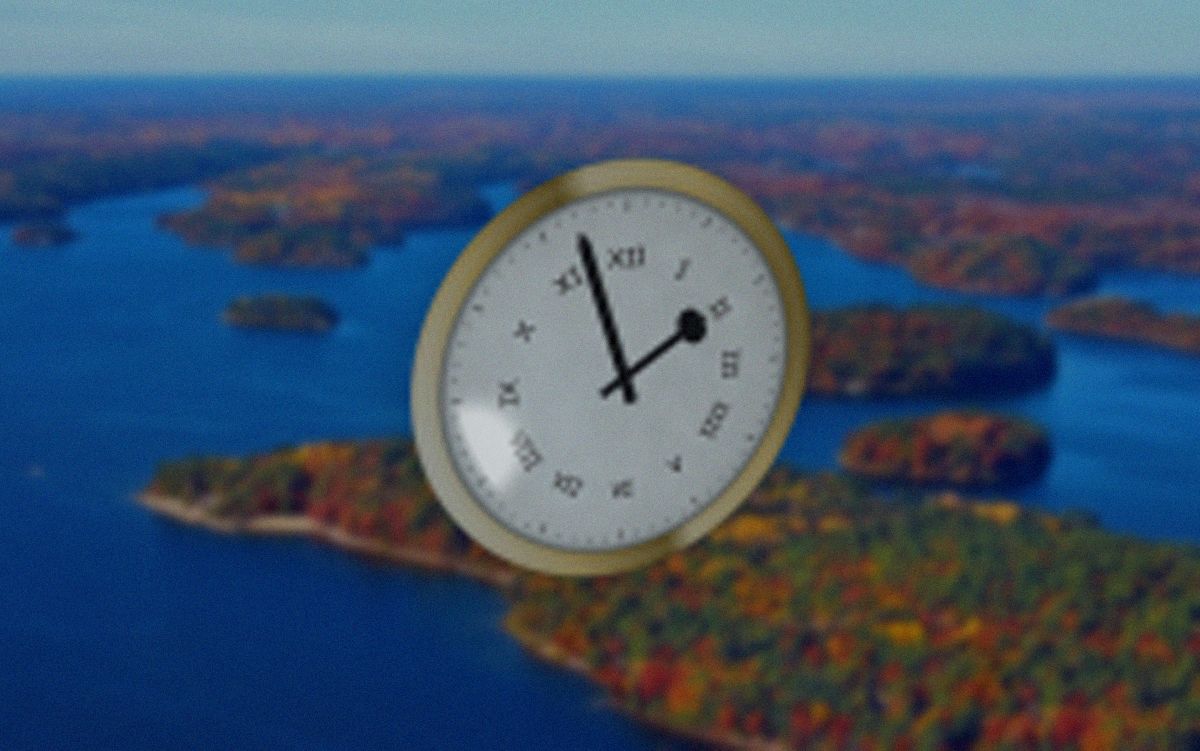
1:57
